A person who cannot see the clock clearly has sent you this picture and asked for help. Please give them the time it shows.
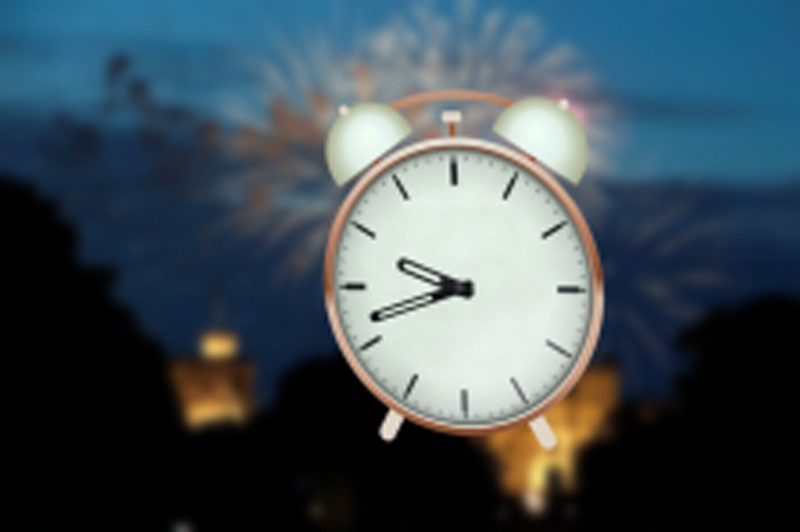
9:42
